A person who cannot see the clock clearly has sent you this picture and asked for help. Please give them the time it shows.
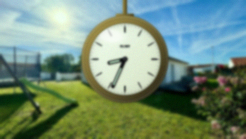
8:34
